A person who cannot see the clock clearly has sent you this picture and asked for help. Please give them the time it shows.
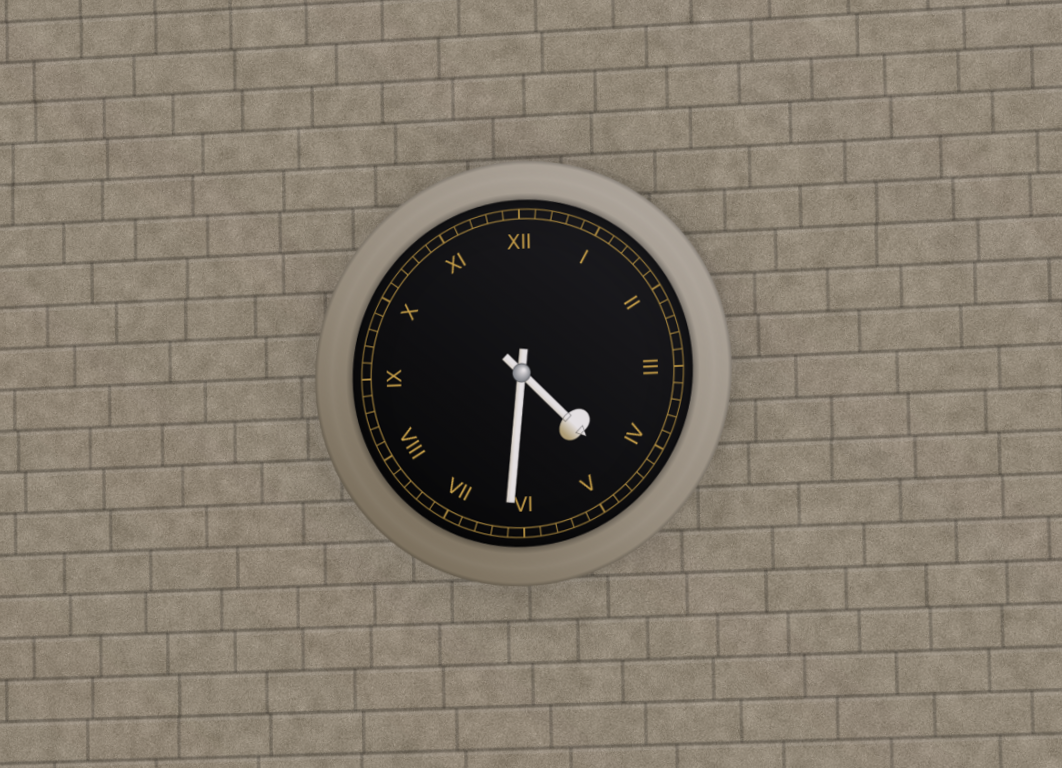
4:31
